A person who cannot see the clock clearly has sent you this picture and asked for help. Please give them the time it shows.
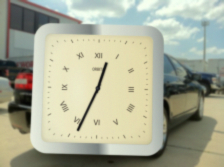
12:34
